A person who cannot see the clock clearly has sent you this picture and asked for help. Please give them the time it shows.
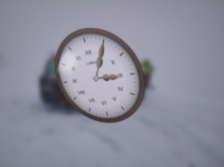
3:05
